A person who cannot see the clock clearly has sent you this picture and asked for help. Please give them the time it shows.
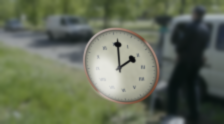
2:01
